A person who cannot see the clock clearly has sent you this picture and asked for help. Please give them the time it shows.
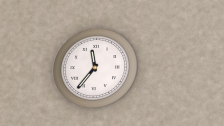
11:36
